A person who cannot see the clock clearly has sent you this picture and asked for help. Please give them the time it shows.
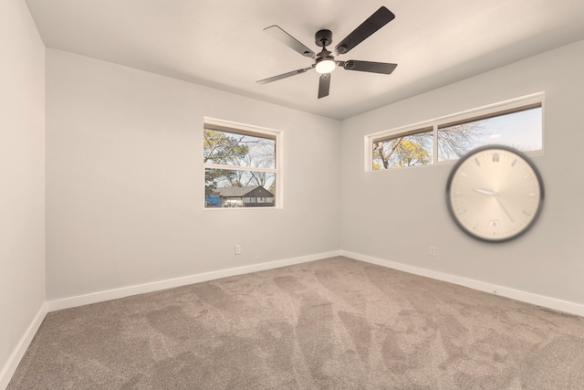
9:24
